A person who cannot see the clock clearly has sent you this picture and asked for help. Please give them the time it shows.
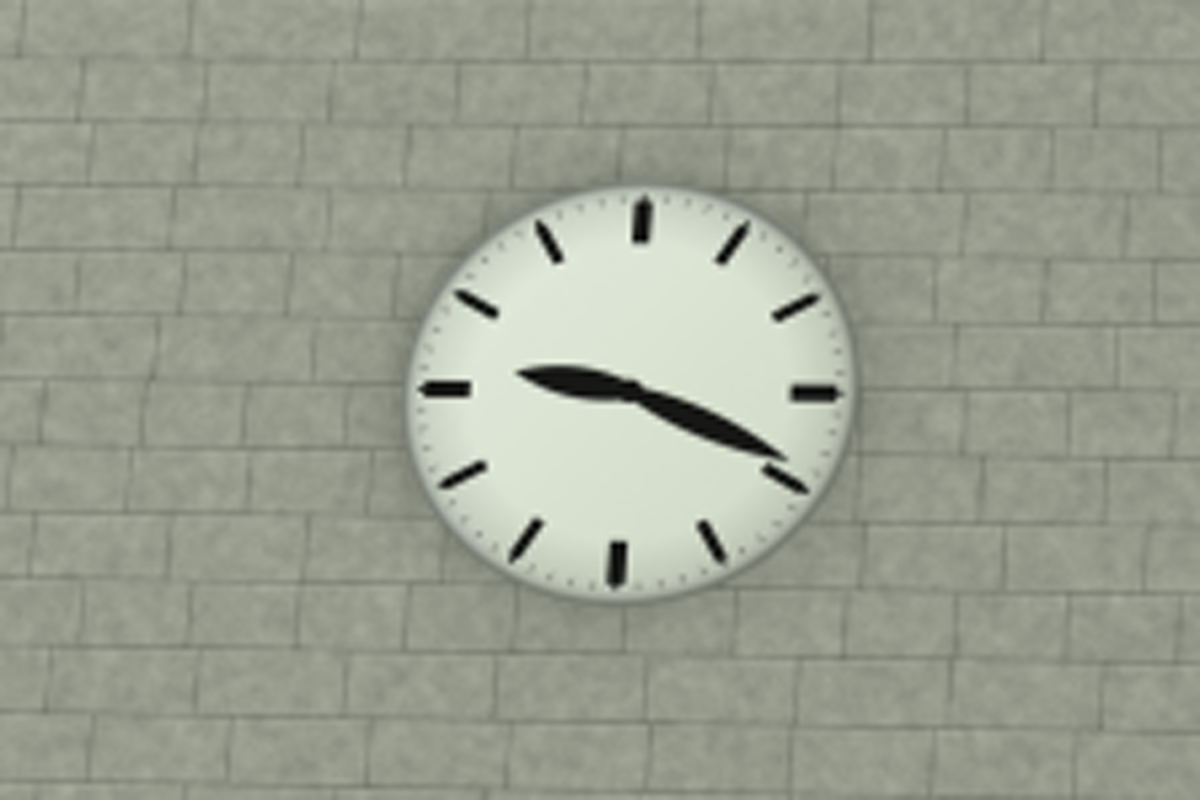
9:19
